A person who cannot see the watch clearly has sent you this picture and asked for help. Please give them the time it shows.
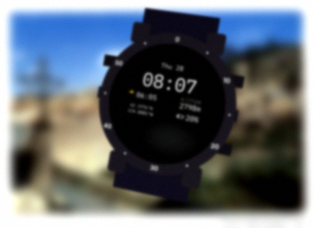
8:07
